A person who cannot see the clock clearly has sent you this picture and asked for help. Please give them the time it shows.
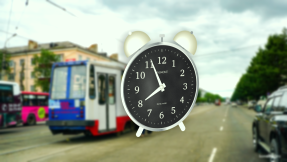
7:56
